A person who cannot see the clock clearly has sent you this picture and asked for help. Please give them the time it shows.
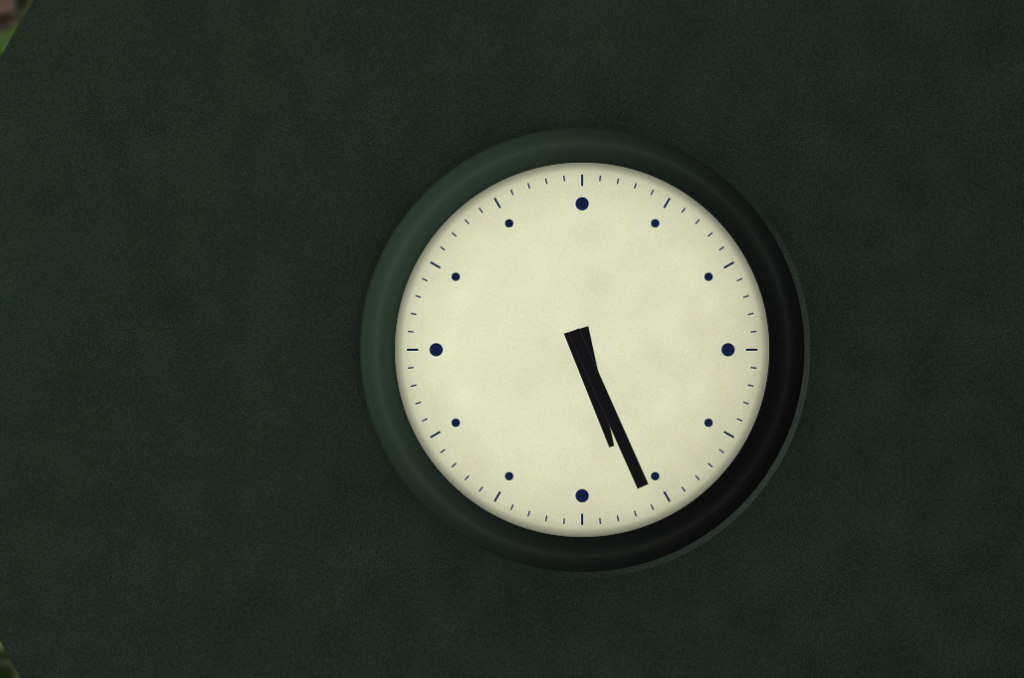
5:26
